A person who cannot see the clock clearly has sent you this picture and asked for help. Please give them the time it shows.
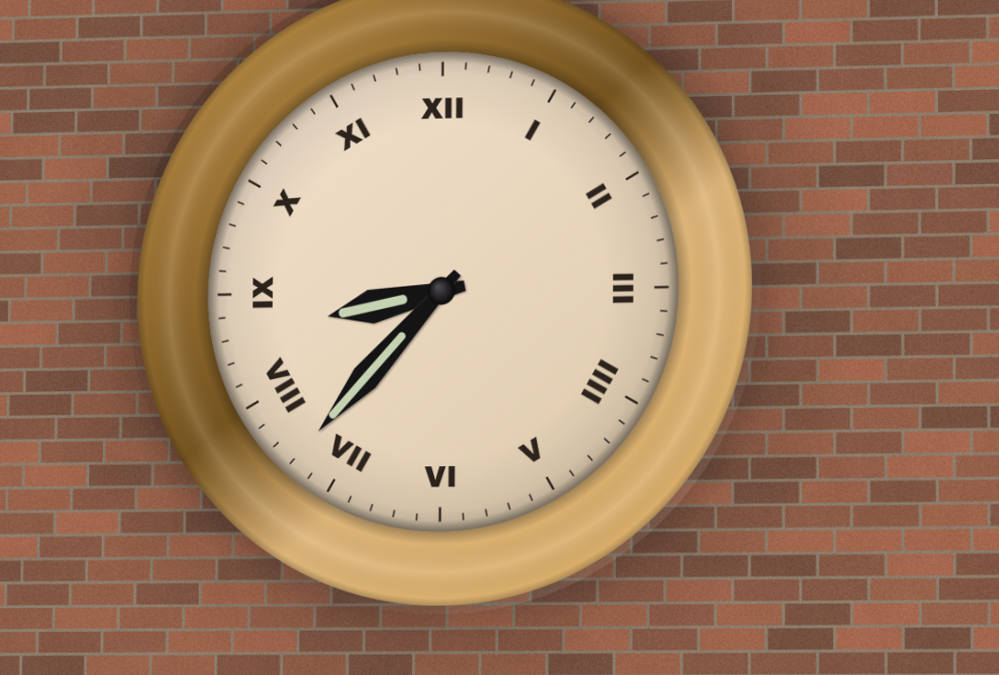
8:37
